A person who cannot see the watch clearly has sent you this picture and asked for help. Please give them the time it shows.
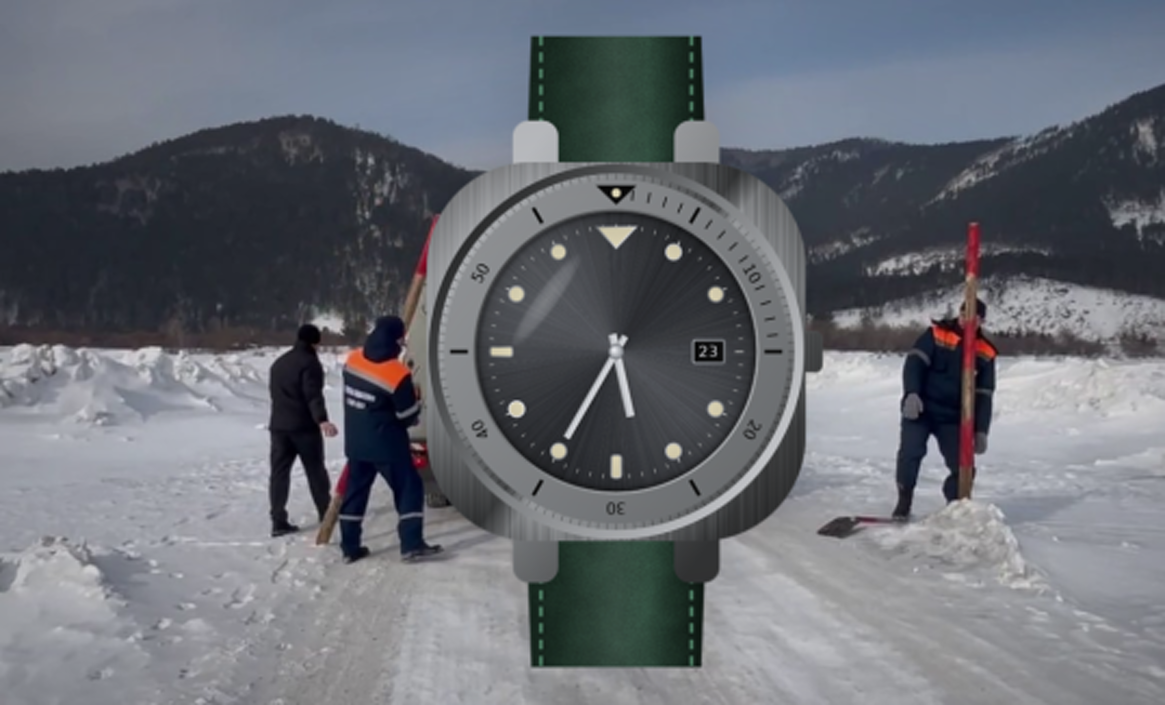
5:35
